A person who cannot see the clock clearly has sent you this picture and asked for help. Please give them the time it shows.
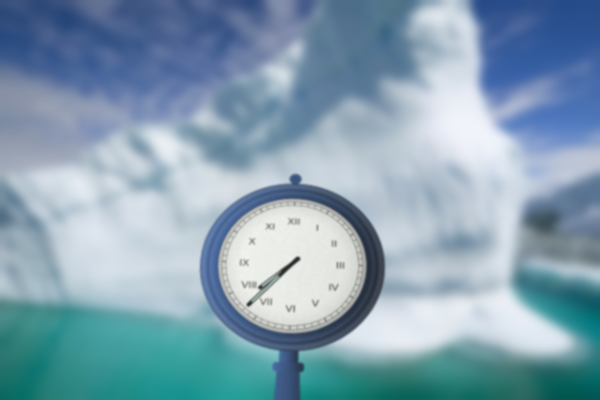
7:37
